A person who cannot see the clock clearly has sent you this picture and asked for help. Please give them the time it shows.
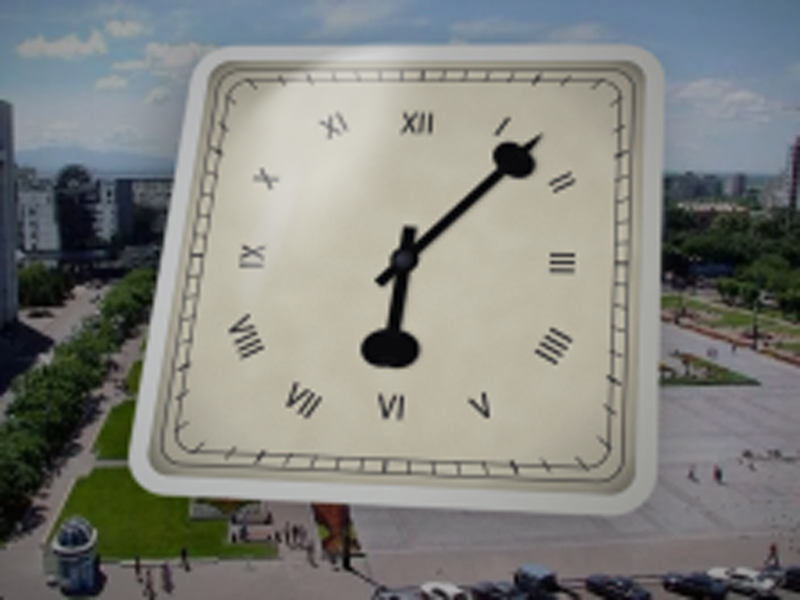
6:07
